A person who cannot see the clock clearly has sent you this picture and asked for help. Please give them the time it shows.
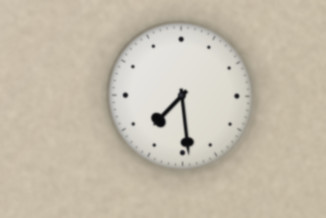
7:29
